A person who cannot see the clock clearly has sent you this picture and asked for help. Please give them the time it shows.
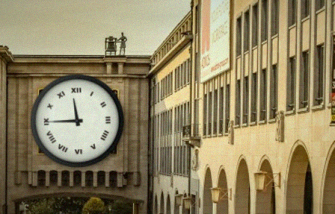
11:45
